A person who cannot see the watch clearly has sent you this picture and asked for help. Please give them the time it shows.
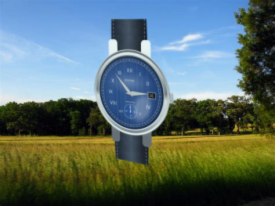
2:53
